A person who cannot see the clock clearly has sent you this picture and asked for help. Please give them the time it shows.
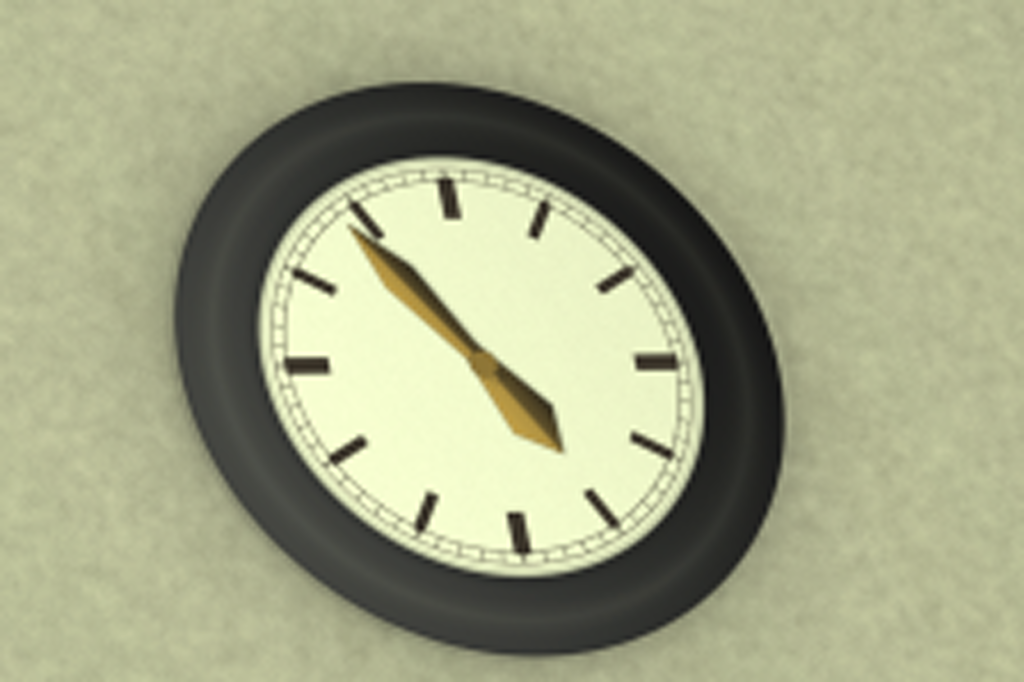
4:54
